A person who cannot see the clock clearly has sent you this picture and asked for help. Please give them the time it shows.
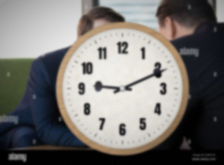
9:11
